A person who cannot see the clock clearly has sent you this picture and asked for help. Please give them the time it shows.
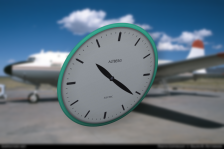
10:21
